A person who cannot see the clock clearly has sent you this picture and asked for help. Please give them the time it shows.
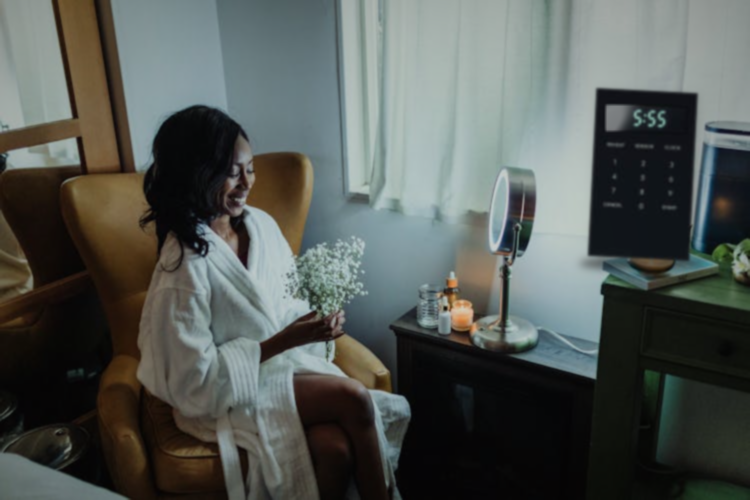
5:55
